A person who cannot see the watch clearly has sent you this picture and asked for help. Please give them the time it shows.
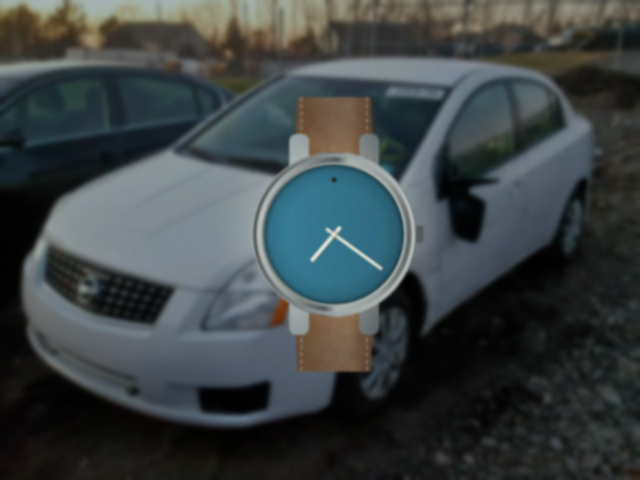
7:21
